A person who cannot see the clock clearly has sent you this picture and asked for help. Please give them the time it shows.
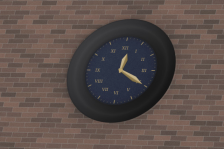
12:20
